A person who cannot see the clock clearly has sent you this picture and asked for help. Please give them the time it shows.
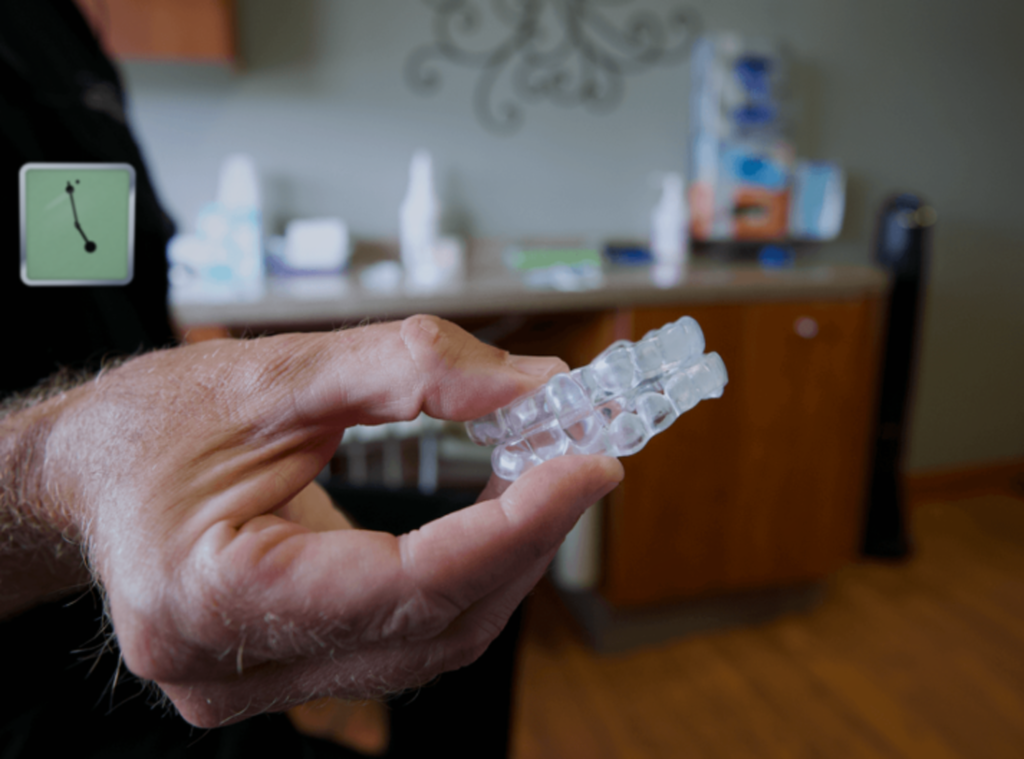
4:58
